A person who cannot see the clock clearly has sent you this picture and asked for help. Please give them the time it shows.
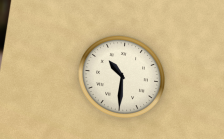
10:30
